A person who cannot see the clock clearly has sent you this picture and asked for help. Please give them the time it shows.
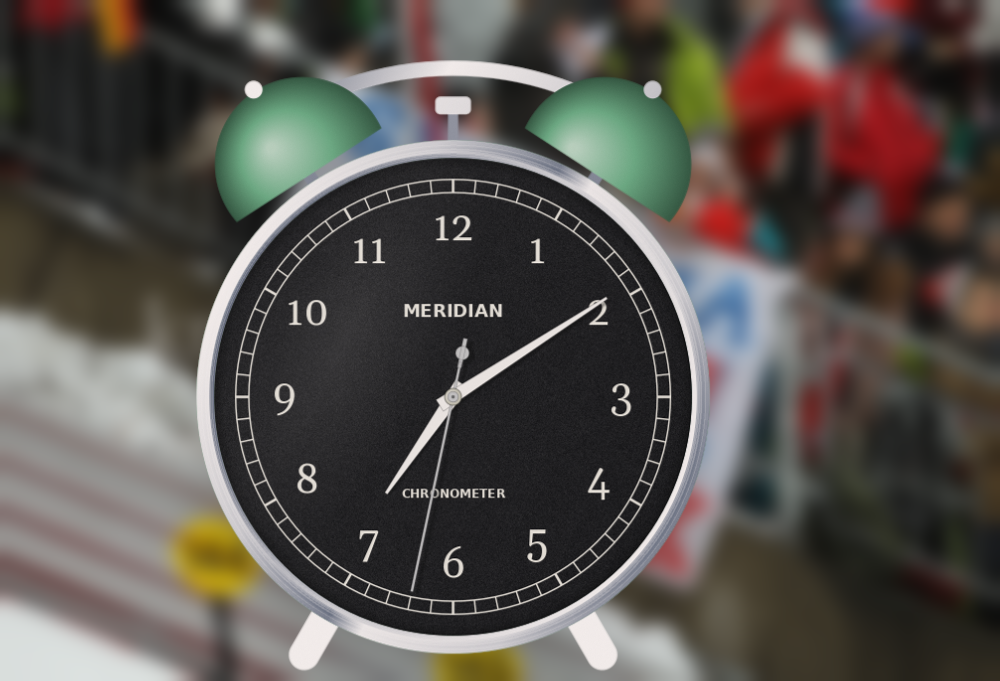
7:09:32
